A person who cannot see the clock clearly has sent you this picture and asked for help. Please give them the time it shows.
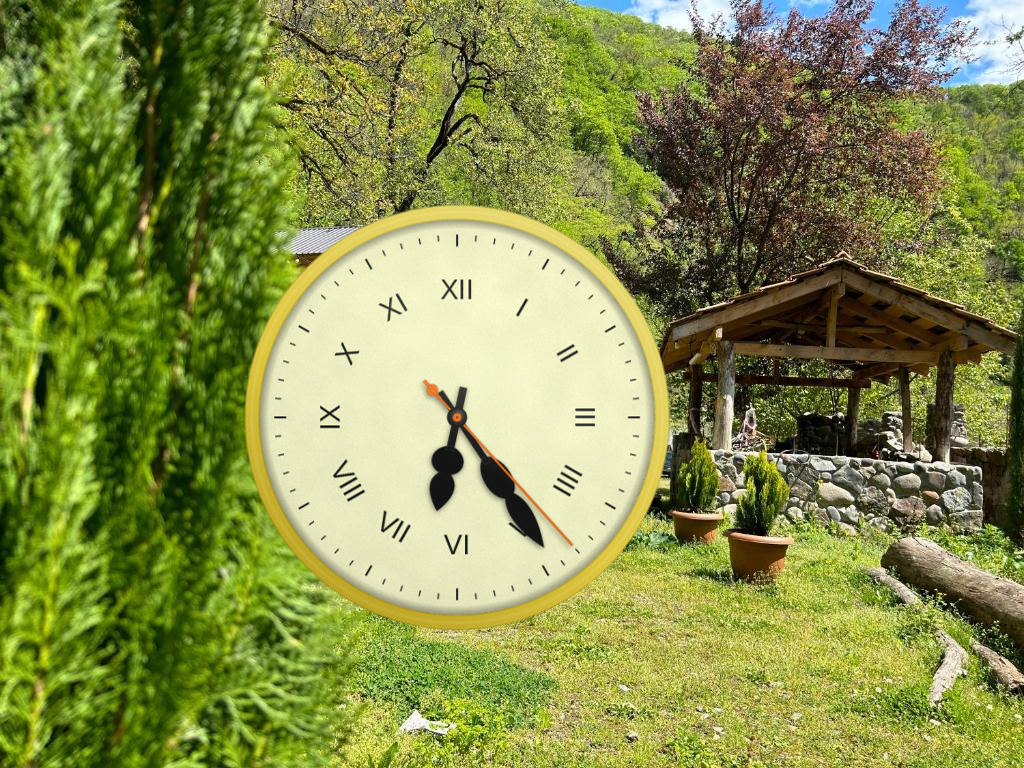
6:24:23
